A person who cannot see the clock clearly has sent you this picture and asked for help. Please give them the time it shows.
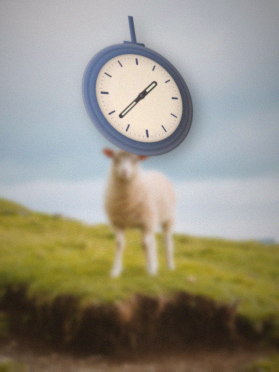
1:38
